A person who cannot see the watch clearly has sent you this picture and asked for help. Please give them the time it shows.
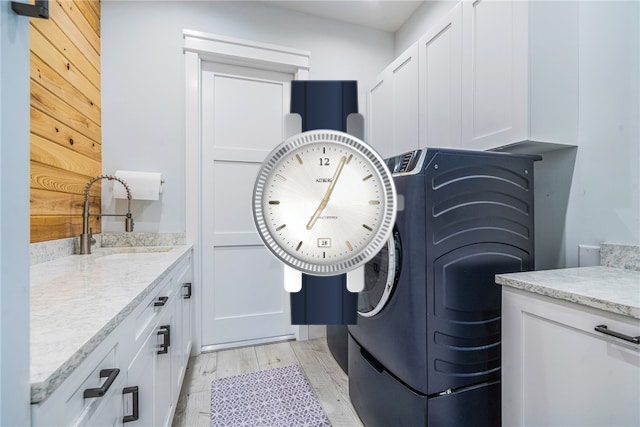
7:04
